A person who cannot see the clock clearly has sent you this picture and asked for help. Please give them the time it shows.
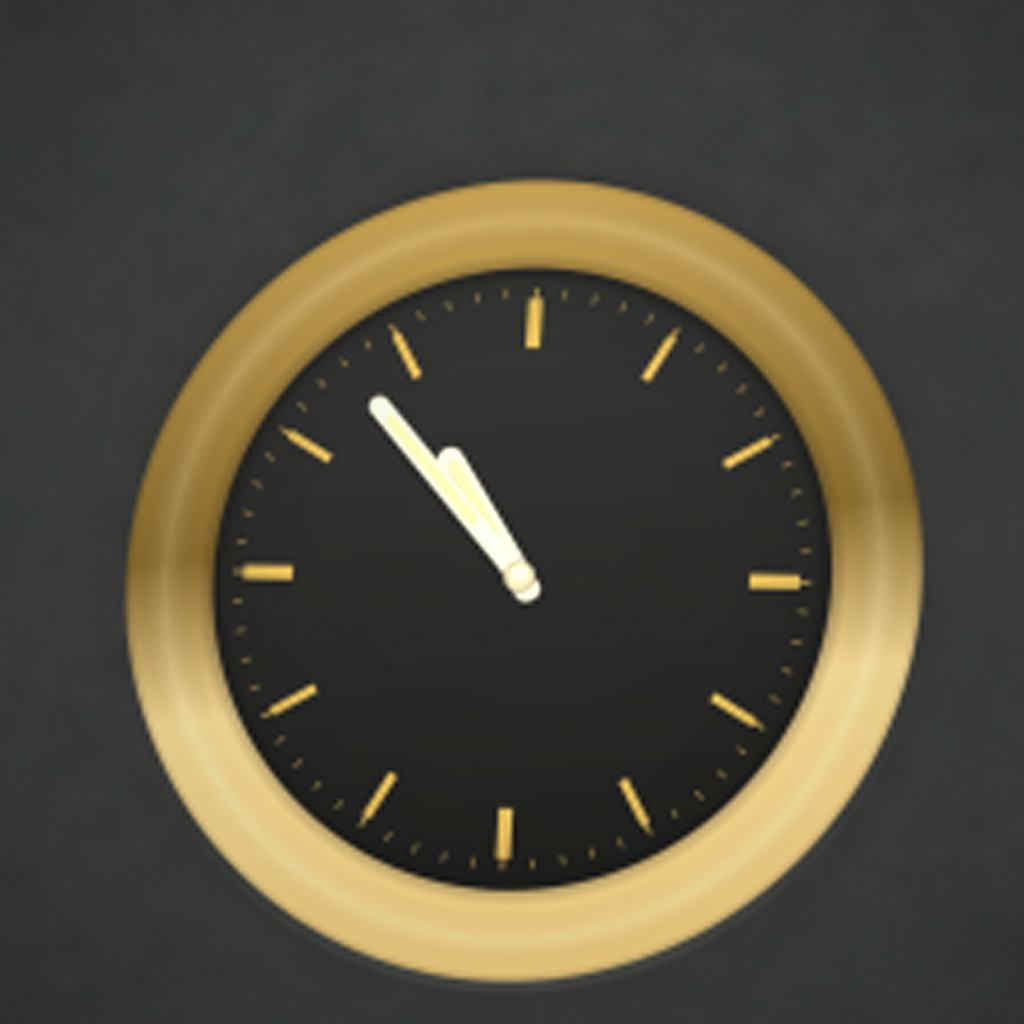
10:53
